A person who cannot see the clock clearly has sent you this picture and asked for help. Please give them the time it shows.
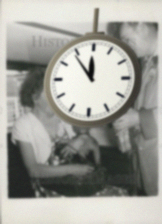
11:54
